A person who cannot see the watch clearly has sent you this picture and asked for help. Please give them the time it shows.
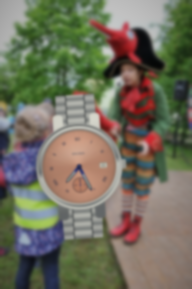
7:26
